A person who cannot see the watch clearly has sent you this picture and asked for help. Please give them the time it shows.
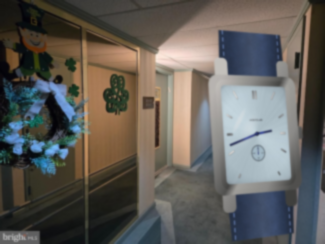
2:42
